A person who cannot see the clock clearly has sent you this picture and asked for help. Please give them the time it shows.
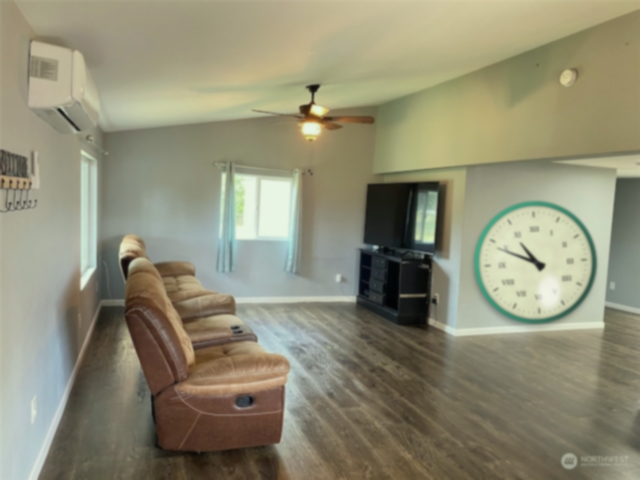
10:49
